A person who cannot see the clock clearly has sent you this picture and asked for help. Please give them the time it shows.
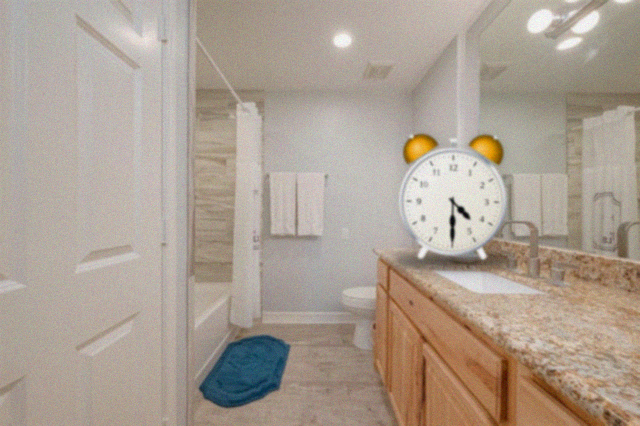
4:30
